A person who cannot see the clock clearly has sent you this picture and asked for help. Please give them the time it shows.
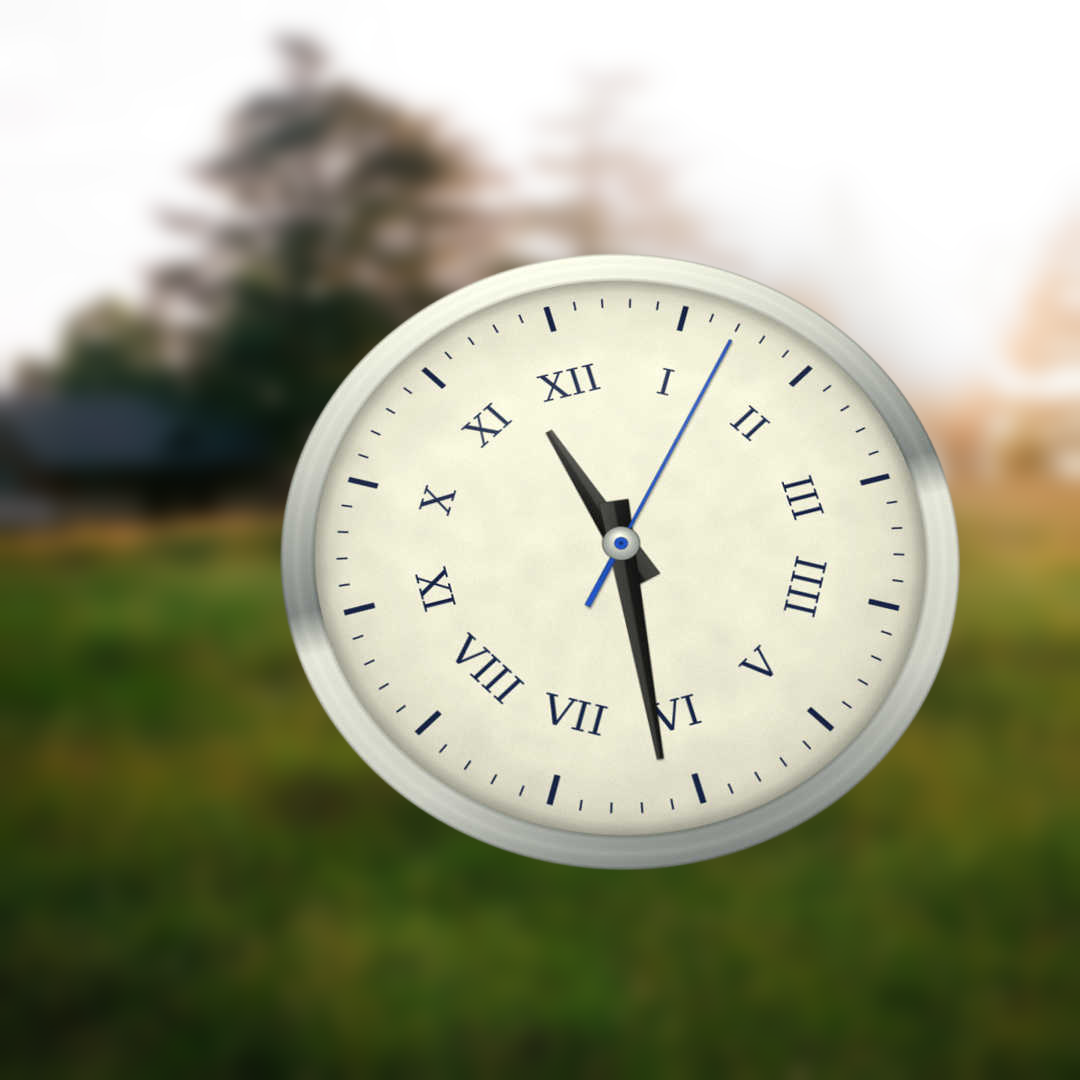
11:31:07
